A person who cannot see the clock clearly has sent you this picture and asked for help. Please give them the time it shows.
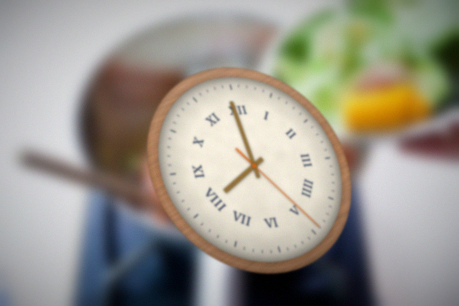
7:59:24
